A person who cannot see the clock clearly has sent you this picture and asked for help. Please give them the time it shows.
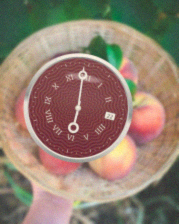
5:59
